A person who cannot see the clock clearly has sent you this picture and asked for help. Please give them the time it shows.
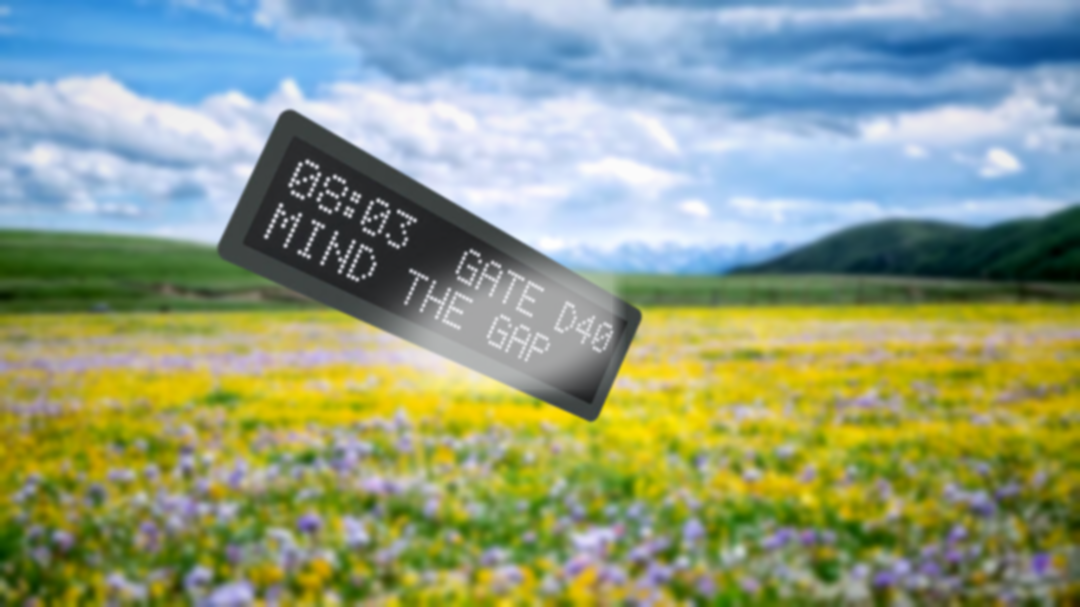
8:03
